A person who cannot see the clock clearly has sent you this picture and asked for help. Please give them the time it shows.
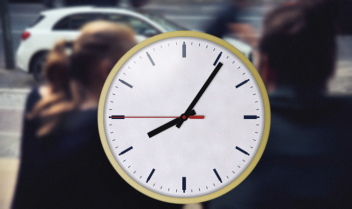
8:05:45
